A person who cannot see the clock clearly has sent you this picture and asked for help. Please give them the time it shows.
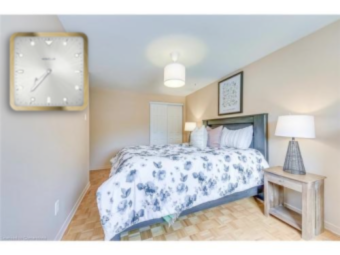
7:37
